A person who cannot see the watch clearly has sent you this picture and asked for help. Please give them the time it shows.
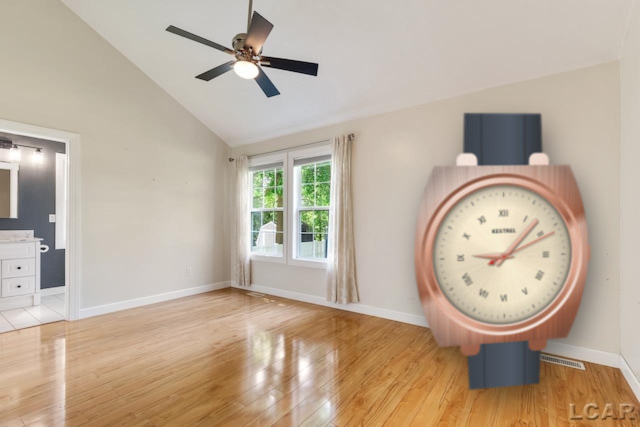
9:07:11
